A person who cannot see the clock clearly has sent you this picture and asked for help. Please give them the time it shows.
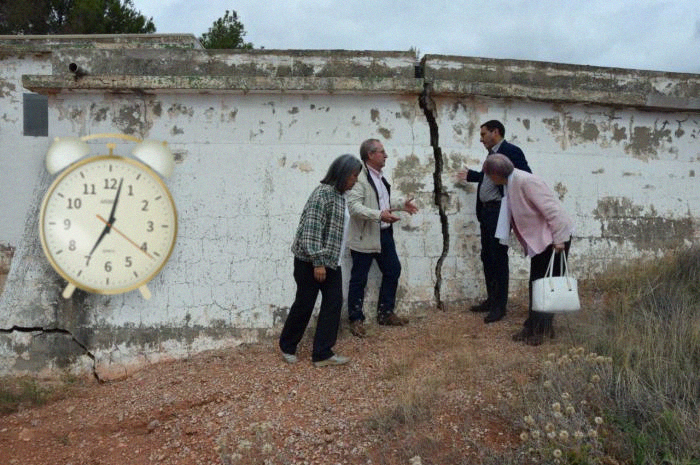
7:02:21
